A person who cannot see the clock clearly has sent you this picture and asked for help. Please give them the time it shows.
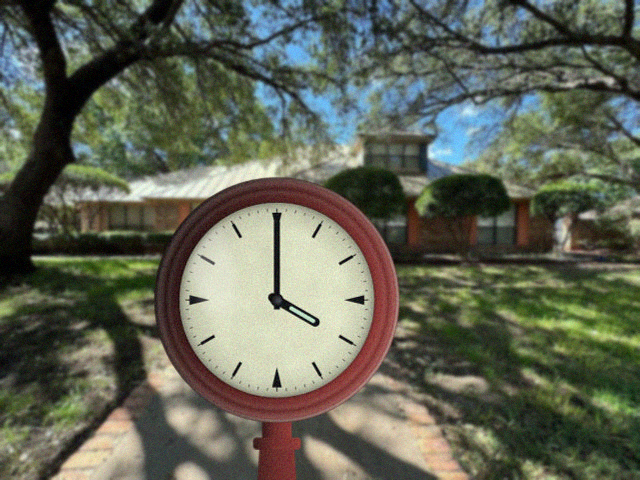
4:00
